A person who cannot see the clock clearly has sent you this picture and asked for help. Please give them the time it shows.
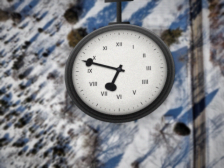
6:48
